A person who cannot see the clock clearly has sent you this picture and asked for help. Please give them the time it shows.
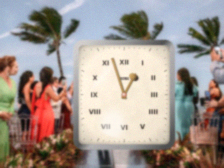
12:57
